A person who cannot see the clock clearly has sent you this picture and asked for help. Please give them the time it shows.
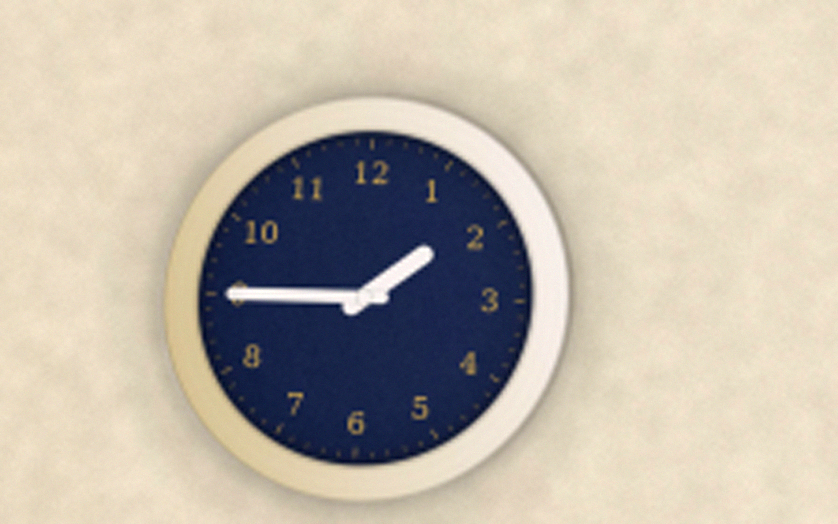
1:45
